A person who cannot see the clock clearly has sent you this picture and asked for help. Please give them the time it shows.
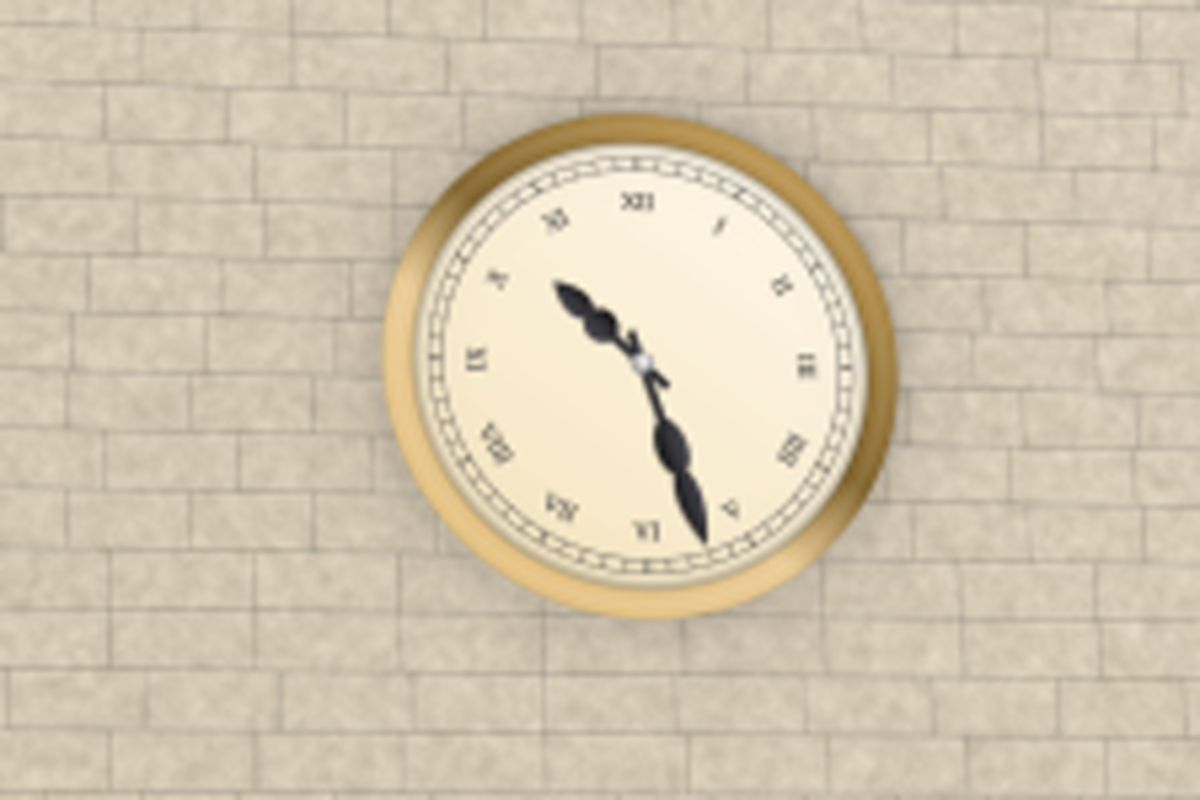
10:27
